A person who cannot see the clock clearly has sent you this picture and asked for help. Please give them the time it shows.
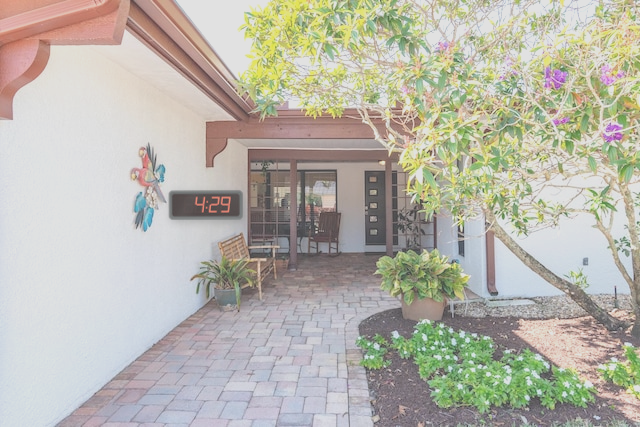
4:29
